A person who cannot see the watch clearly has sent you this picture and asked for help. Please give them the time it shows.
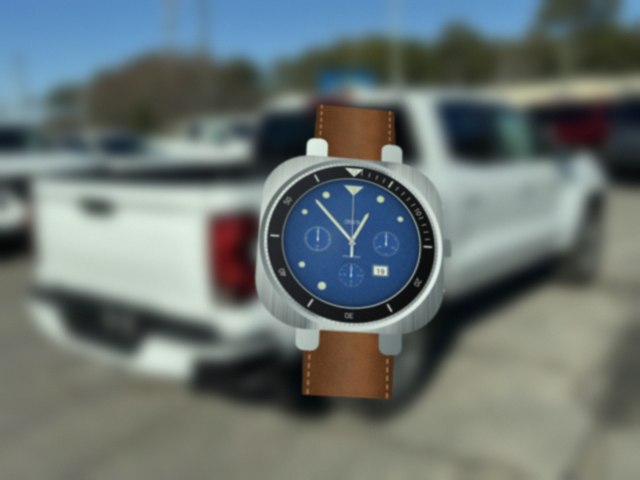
12:53
